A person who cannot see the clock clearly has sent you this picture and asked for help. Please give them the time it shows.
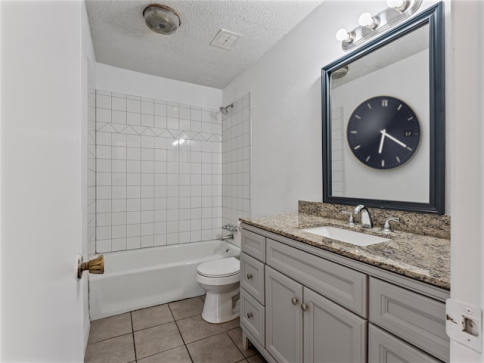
6:20
